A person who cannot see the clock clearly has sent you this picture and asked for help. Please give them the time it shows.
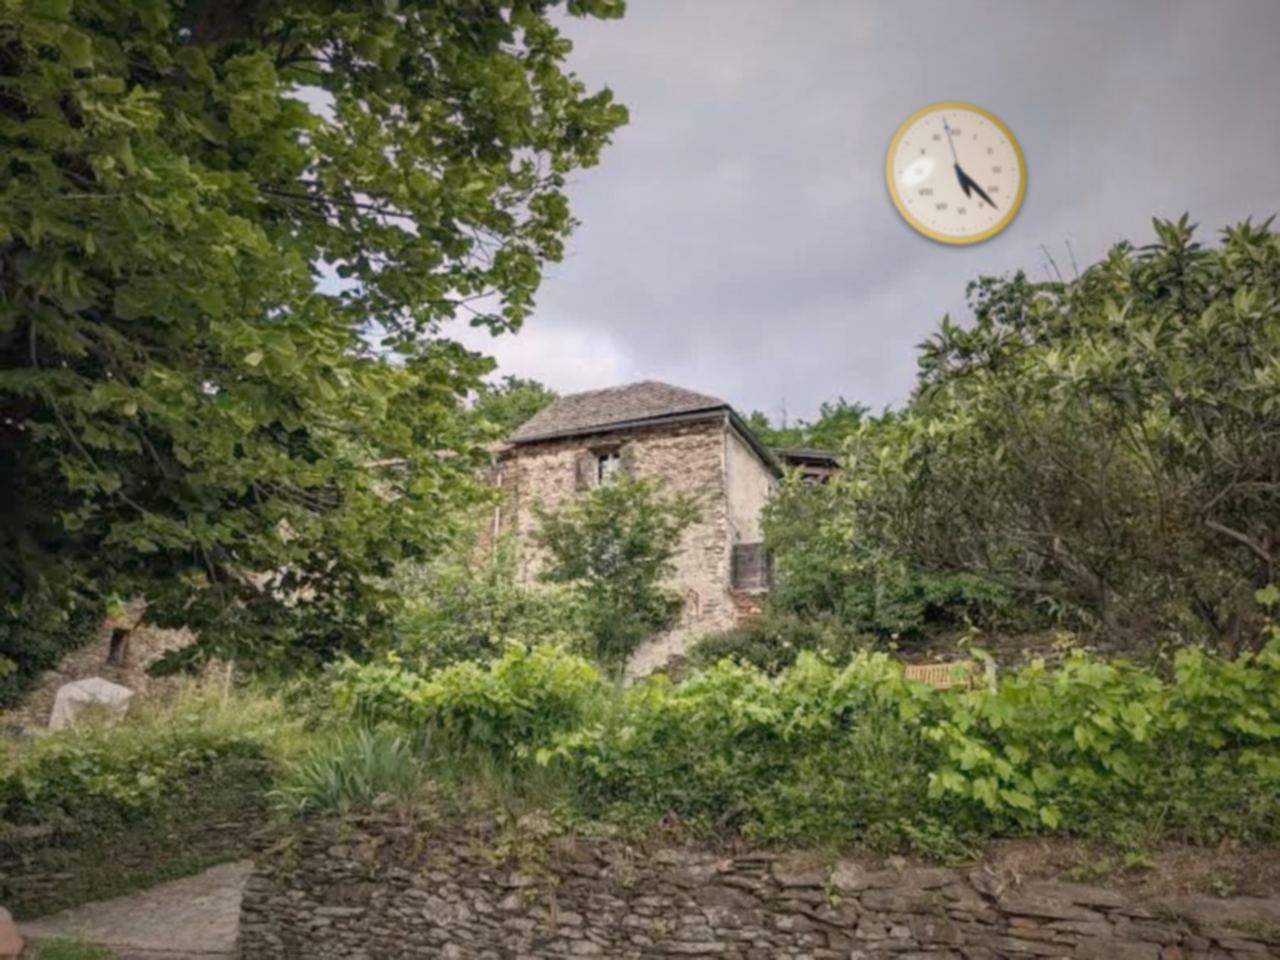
5:22:58
